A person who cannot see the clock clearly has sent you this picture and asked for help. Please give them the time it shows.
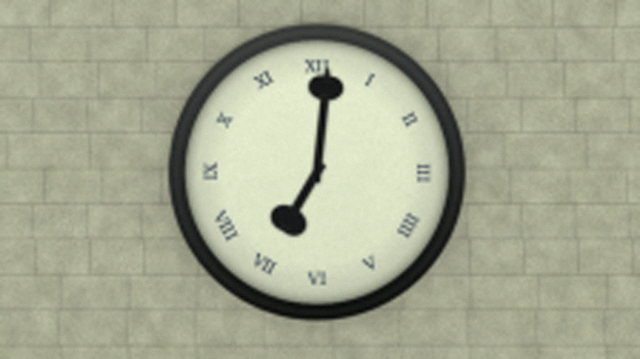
7:01
